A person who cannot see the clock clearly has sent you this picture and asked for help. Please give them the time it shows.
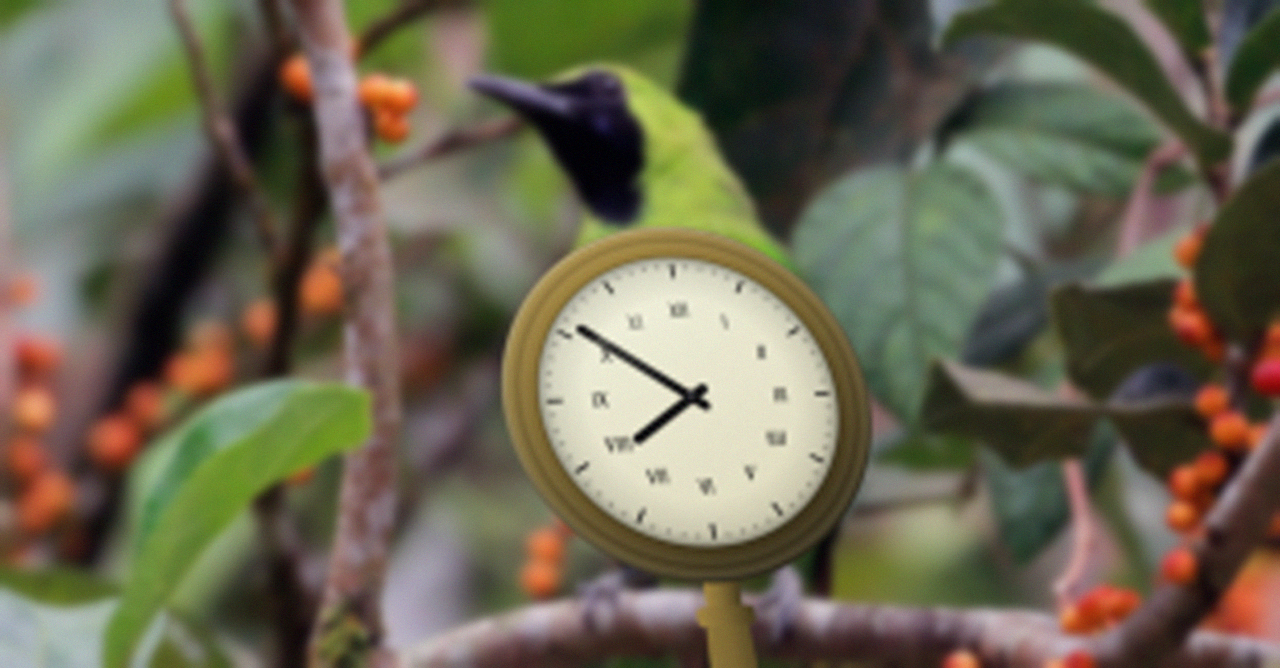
7:51
